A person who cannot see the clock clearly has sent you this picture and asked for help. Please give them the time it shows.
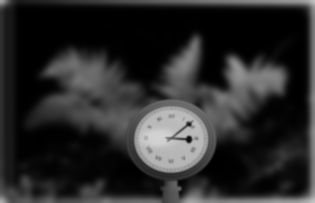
3:08
